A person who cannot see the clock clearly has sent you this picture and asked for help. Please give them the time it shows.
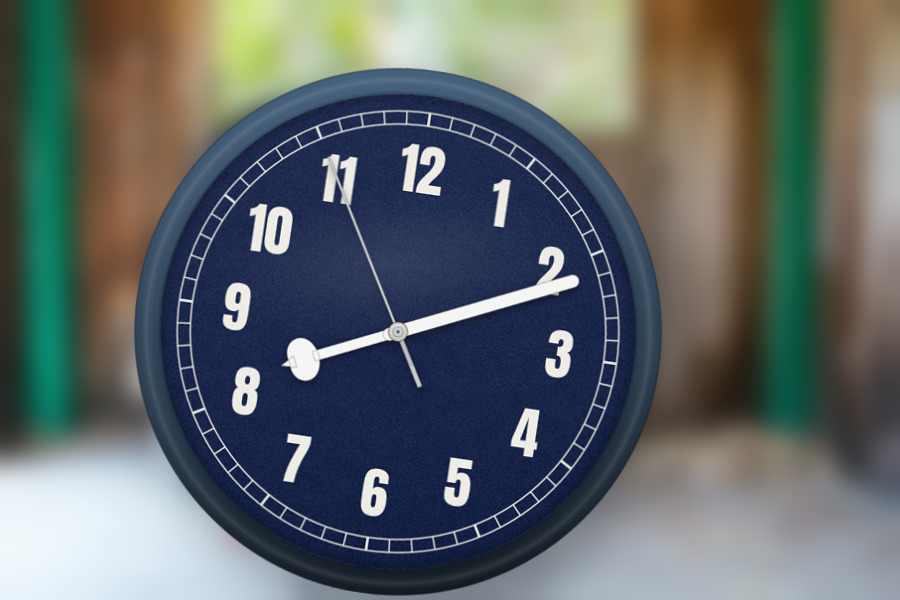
8:10:55
